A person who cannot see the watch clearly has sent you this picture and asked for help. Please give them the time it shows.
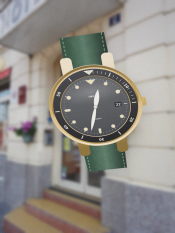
12:33
